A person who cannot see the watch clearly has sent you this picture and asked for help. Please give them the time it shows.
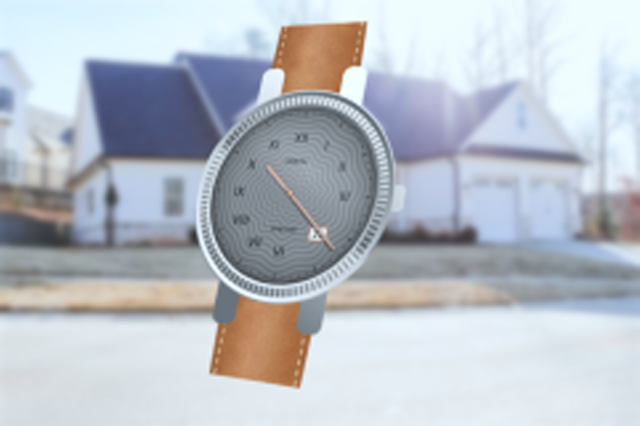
10:22
